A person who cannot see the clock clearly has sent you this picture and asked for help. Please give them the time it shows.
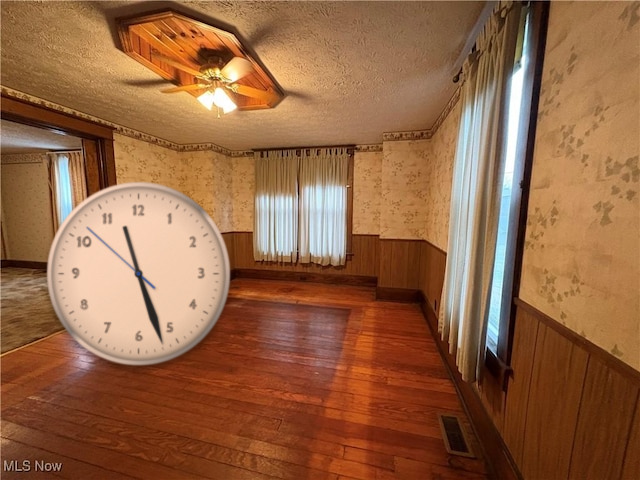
11:26:52
